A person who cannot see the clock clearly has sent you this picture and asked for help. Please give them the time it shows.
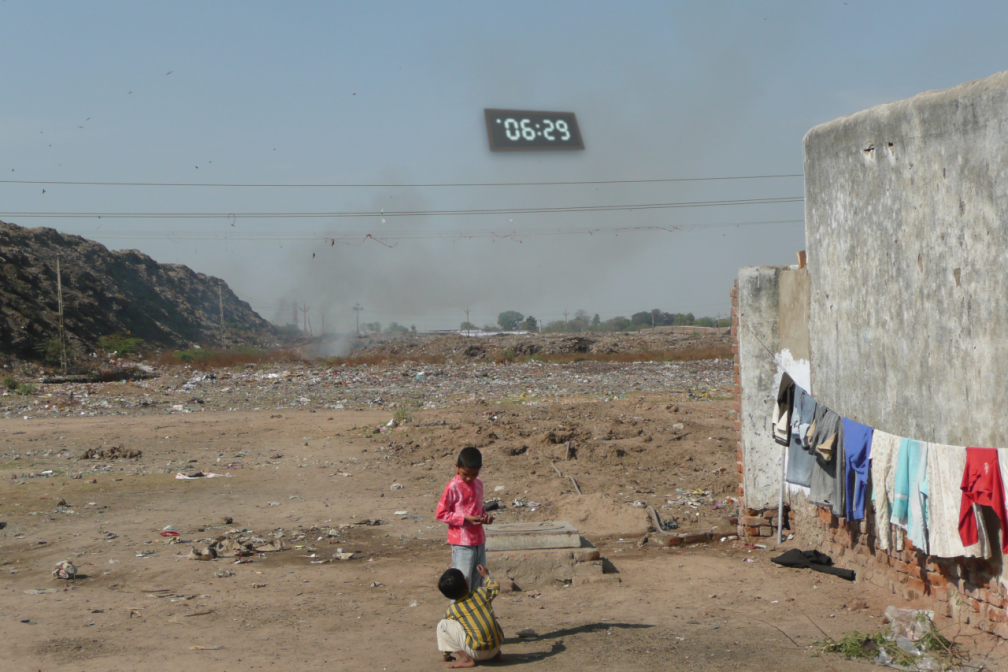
6:29
